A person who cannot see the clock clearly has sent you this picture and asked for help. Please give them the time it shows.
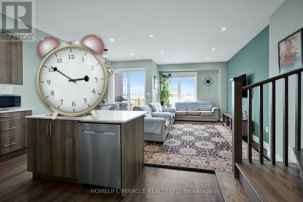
2:51
